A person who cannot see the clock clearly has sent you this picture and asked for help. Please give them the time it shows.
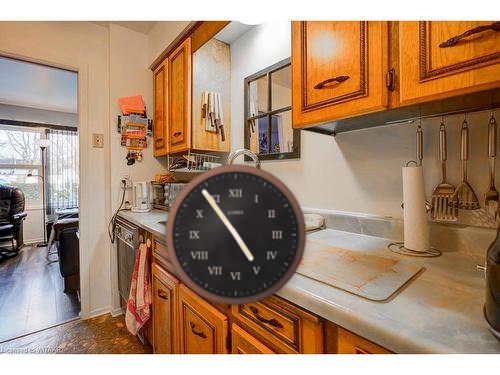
4:54
